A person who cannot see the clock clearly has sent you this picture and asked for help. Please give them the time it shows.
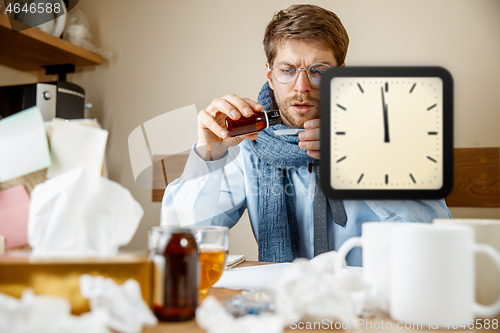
11:59
